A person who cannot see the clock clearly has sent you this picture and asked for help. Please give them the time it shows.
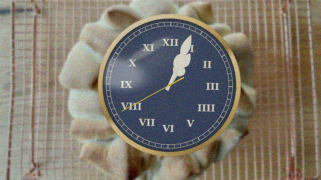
1:03:40
